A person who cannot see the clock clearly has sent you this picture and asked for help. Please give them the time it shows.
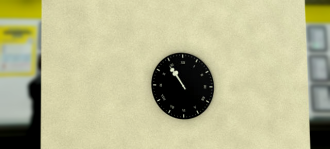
10:54
